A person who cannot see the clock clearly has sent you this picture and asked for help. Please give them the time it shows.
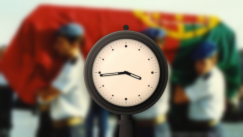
3:44
